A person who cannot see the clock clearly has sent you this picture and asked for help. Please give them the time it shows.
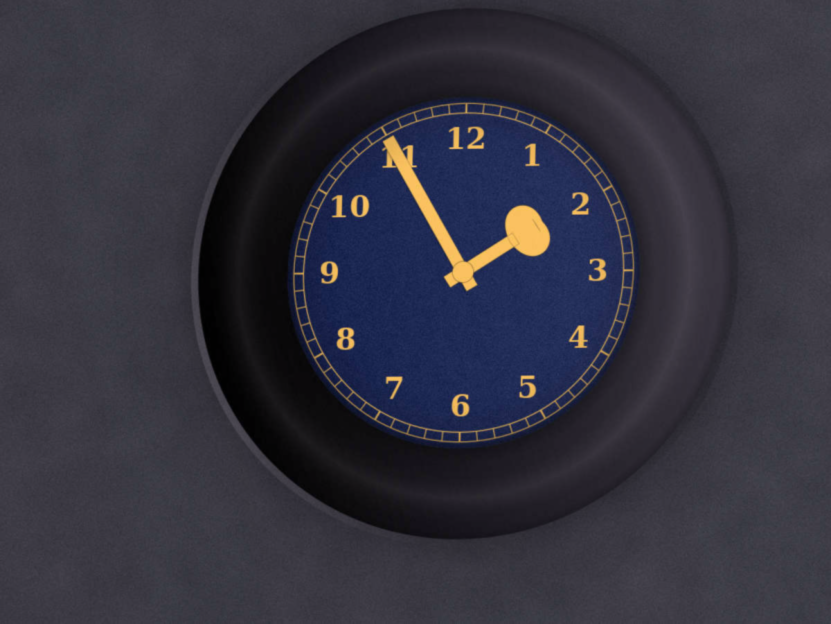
1:55
